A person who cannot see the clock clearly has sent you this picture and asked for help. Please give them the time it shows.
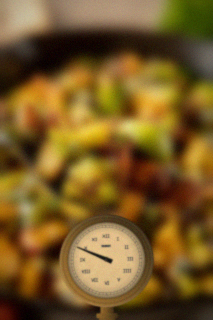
9:49
